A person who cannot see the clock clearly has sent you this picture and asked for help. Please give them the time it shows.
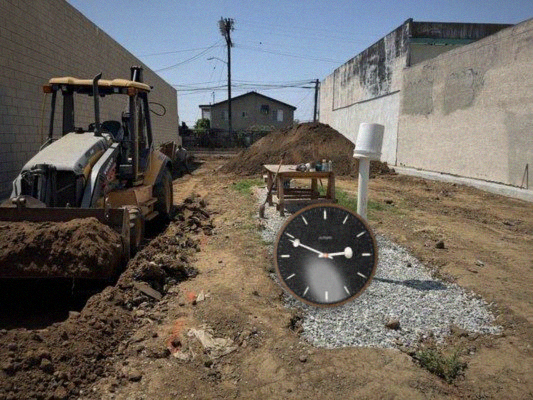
2:49
